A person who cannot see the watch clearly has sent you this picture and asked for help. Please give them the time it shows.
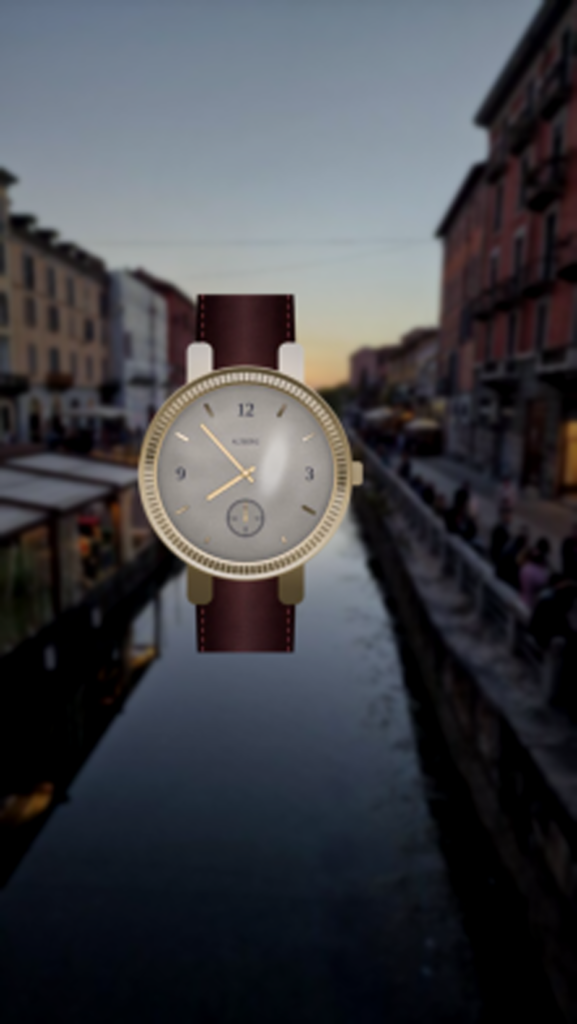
7:53
